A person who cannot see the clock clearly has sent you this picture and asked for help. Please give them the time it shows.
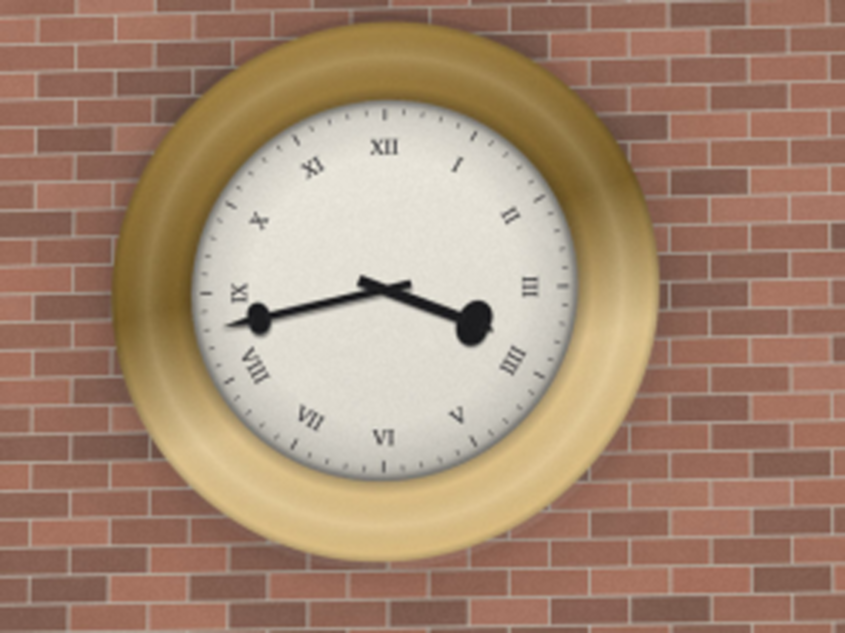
3:43
